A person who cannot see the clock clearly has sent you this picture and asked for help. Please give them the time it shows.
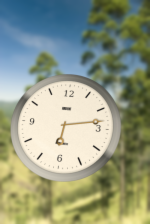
6:13
